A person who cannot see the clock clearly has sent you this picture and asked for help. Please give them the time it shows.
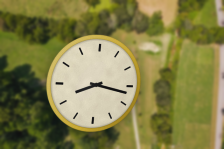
8:17
